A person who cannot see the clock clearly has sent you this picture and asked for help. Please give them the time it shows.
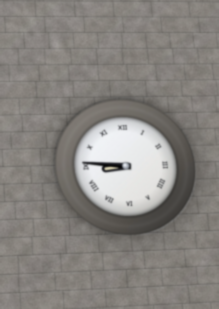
8:46
